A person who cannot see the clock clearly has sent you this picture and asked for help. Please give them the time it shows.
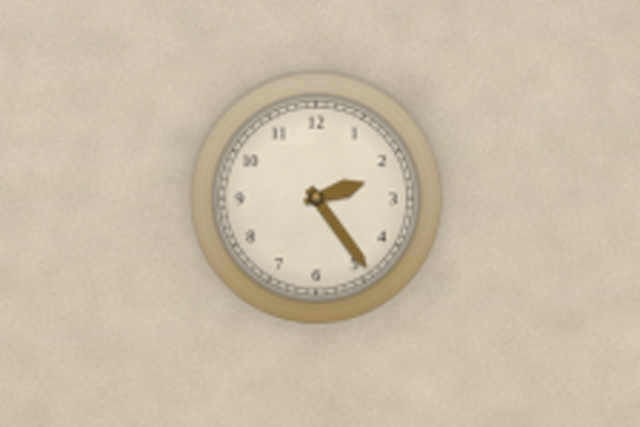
2:24
